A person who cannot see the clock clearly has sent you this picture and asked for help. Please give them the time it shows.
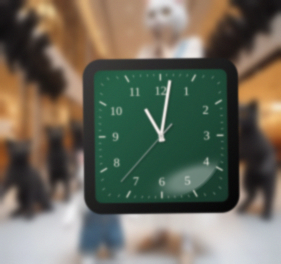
11:01:37
